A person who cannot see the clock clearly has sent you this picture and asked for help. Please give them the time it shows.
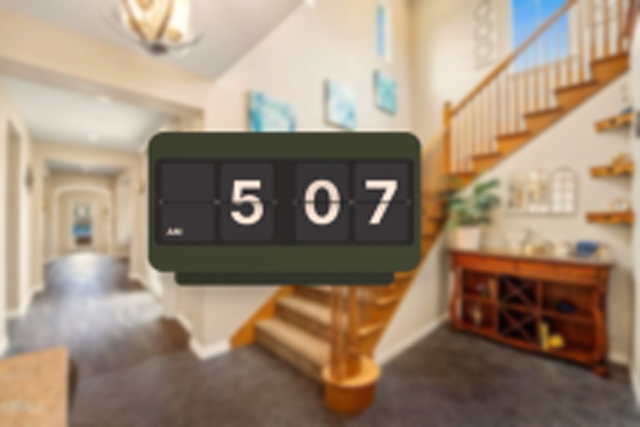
5:07
